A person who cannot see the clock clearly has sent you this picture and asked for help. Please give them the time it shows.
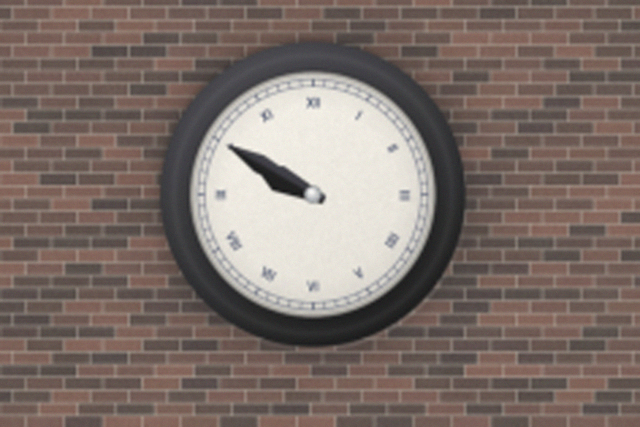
9:50
